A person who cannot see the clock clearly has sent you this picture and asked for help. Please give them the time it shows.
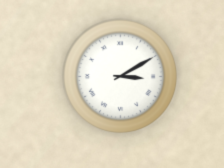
3:10
